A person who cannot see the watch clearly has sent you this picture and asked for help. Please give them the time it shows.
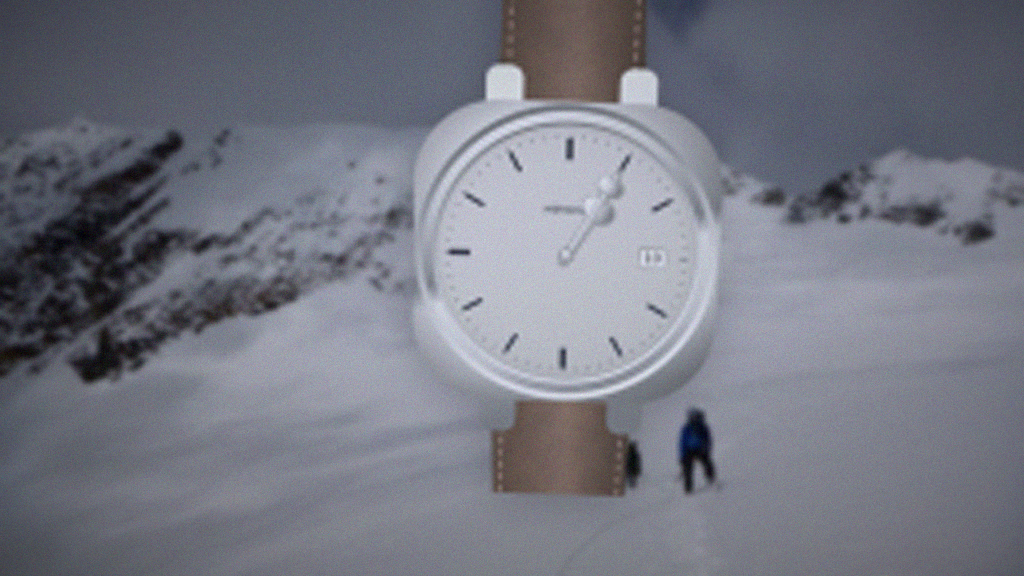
1:05
